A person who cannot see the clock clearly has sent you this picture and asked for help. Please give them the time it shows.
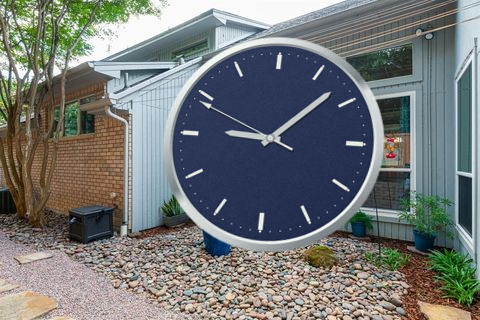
9:07:49
